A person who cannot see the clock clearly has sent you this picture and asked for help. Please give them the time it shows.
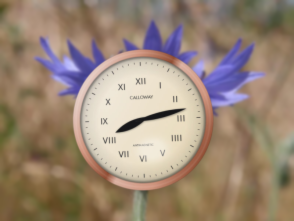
8:13
